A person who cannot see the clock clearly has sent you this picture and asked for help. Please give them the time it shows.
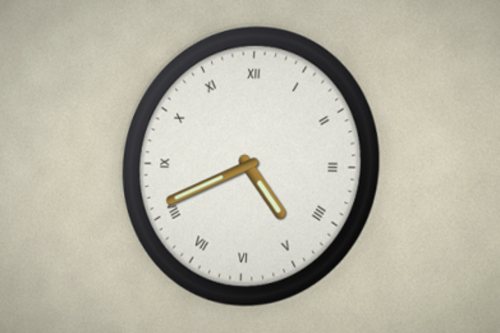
4:41
